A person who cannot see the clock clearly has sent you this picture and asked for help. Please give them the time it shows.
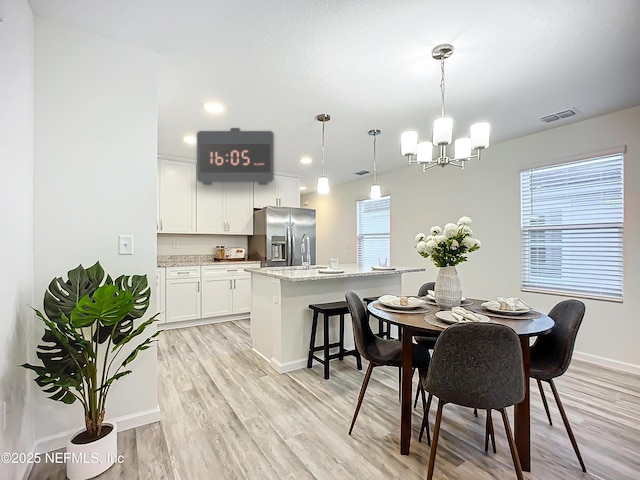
16:05
